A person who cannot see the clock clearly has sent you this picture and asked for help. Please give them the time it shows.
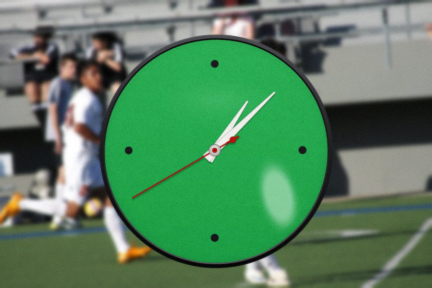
1:07:40
